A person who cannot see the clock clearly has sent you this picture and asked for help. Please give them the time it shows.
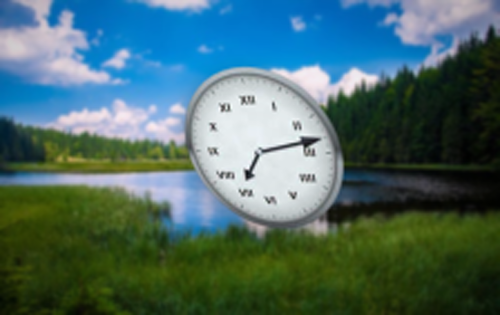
7:13
